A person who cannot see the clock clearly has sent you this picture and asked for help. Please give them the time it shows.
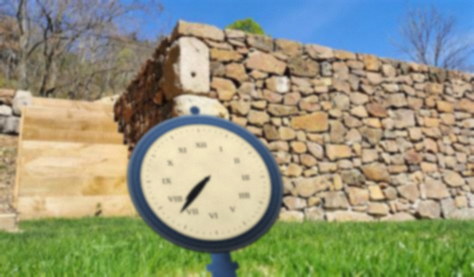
7:37
